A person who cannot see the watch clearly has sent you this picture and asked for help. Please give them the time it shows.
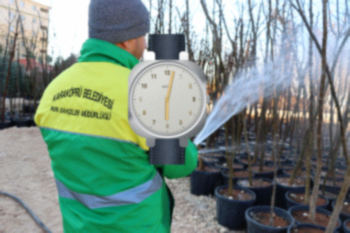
6:02
